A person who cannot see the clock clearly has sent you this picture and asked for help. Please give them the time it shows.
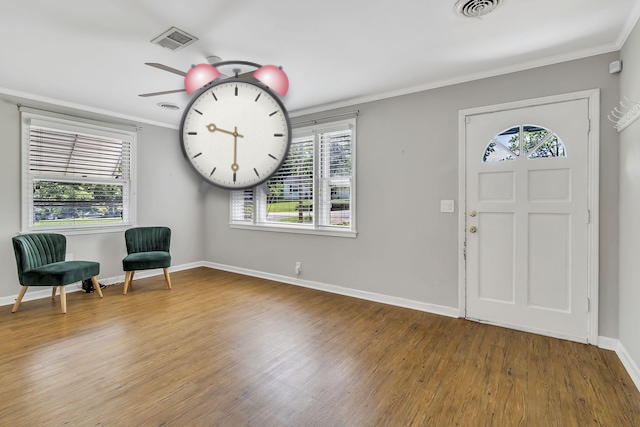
9:30
